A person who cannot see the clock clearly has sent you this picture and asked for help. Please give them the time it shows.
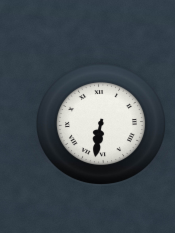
6:32
